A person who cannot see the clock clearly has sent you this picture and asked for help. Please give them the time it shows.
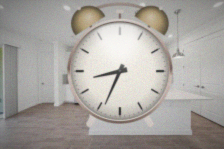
8:34
